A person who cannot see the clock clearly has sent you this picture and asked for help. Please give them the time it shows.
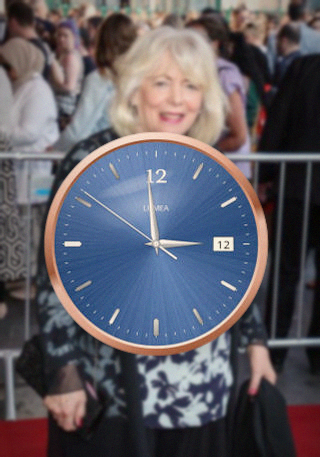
2:58:51
